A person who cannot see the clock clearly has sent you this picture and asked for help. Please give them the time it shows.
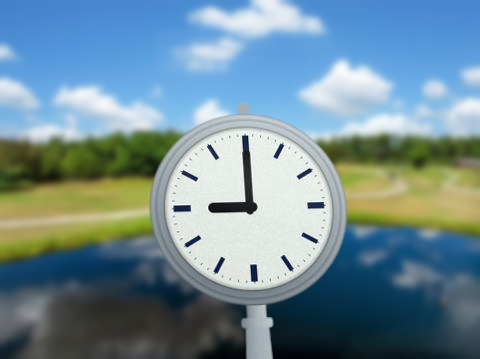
9:00
